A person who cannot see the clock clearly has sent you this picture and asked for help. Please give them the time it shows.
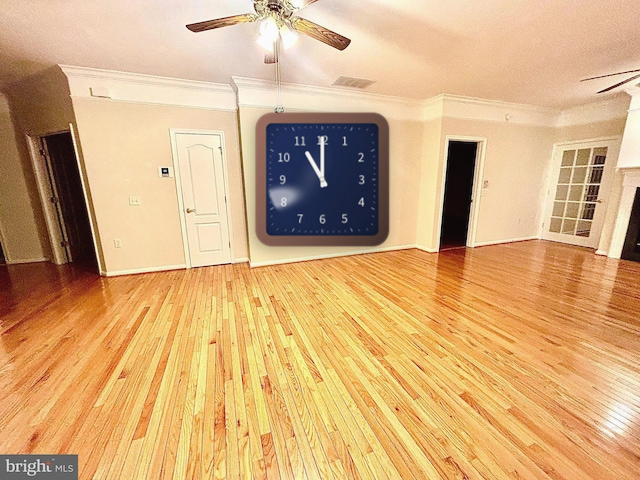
11:00
